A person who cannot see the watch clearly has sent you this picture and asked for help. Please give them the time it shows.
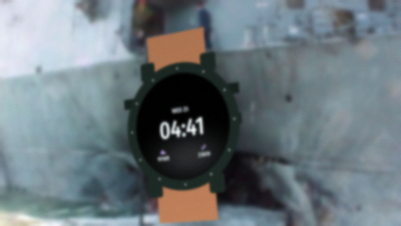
4:41
